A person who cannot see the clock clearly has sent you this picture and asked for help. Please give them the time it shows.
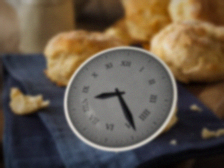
8:24
